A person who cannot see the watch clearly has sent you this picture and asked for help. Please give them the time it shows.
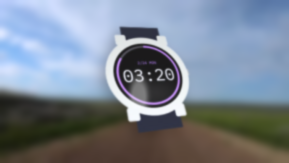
3:20
